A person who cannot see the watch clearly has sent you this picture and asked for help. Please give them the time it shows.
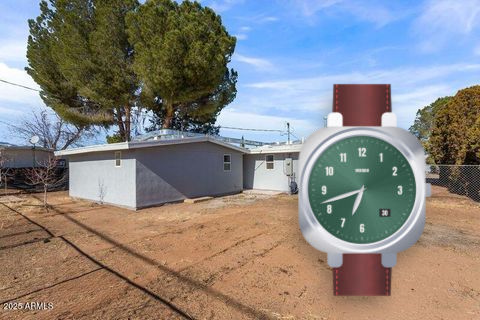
6:42
